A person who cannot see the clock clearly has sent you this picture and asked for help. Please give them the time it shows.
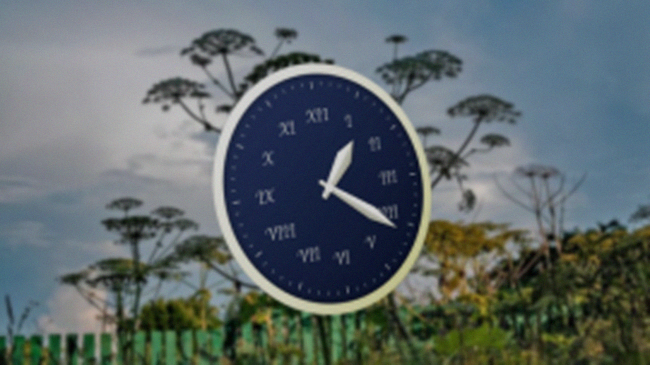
1:21
